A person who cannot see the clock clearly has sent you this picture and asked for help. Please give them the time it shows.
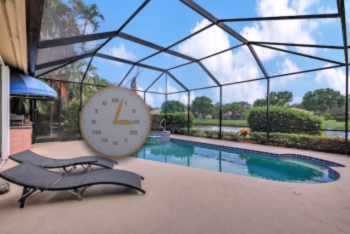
3:03
